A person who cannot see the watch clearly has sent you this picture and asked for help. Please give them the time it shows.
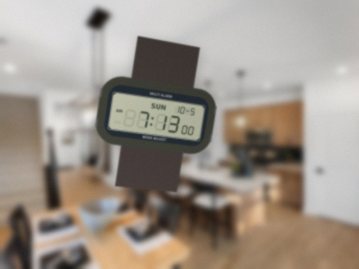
7:13
